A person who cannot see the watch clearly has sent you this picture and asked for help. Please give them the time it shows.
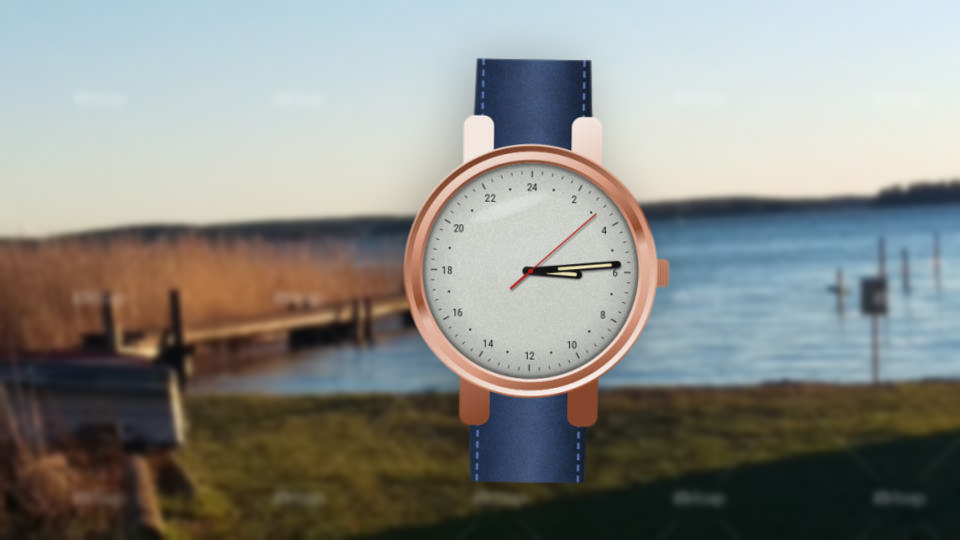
6:14:08
